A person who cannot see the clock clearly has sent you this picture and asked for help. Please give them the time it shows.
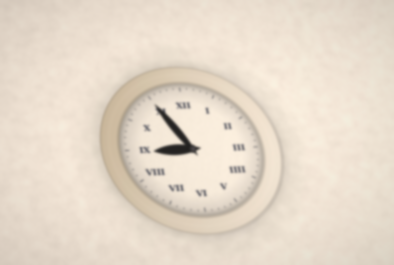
8:55
